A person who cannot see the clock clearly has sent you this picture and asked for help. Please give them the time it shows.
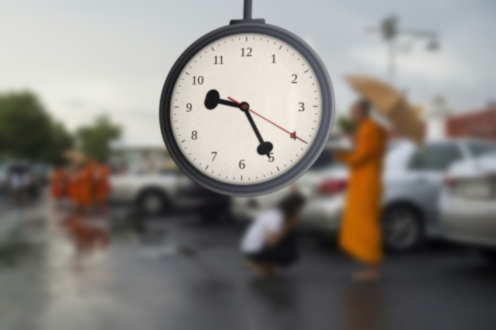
9:25:20
